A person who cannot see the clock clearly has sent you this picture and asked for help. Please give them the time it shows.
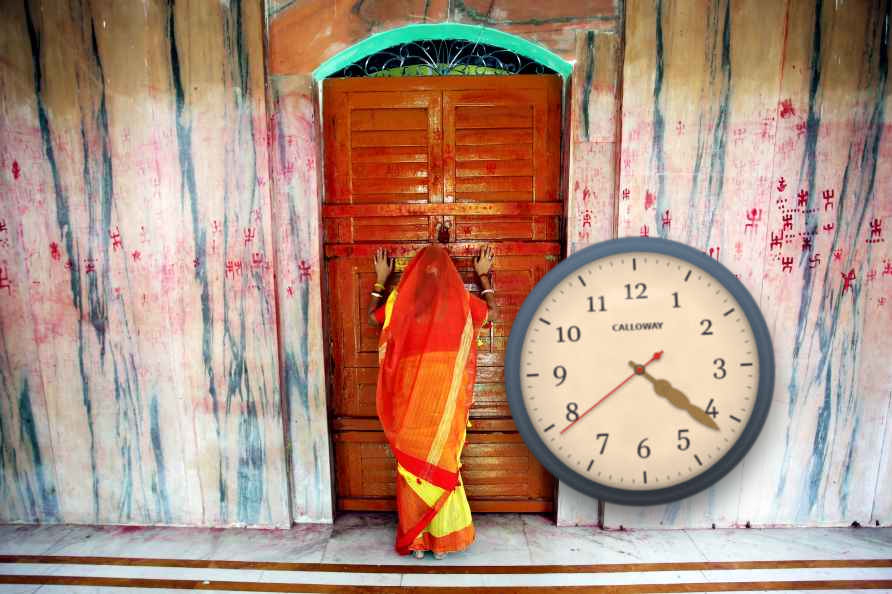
4:21:39
